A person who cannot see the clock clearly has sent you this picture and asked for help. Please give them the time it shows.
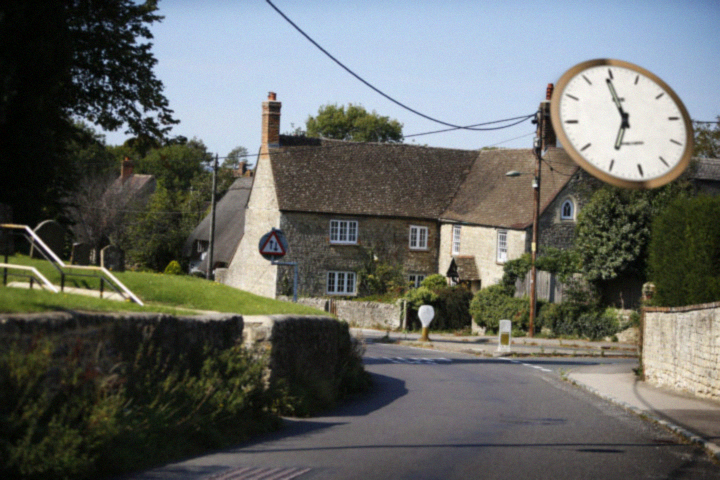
6:59
